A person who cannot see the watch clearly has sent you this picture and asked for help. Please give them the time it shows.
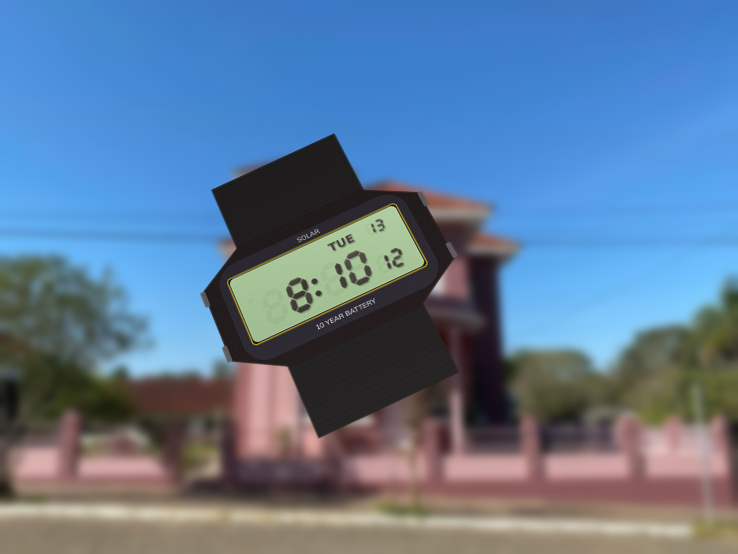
8:10:12
